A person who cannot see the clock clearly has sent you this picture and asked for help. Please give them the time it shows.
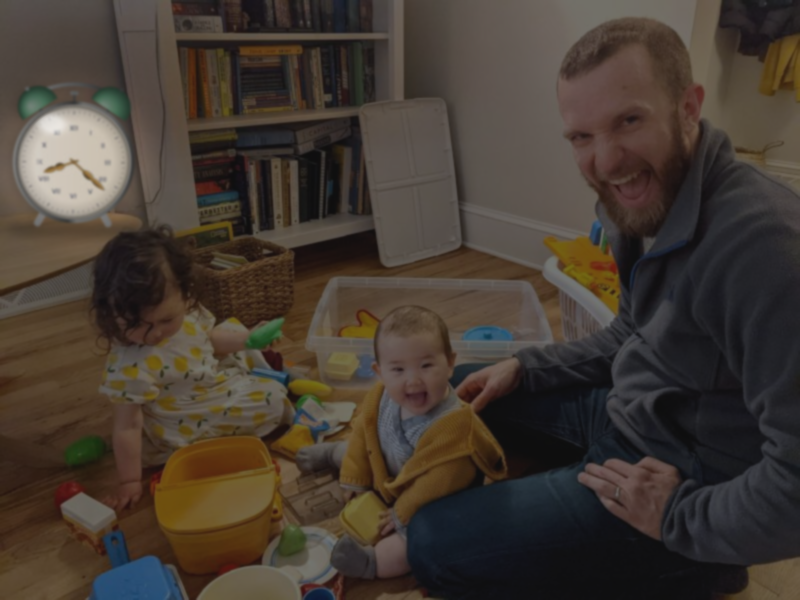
8:22
